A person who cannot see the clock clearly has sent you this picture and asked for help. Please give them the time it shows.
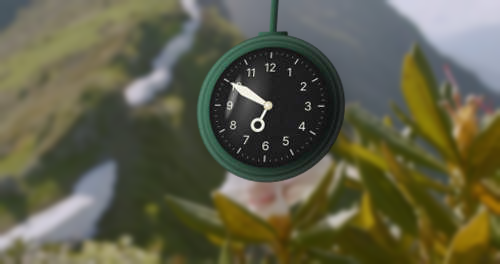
6:50
